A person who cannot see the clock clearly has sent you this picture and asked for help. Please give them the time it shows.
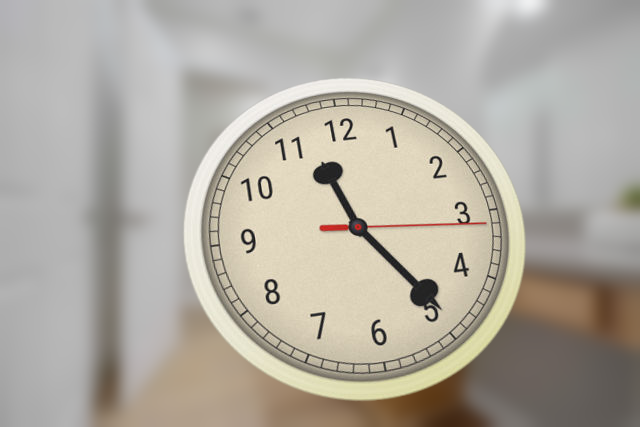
11:24:16
